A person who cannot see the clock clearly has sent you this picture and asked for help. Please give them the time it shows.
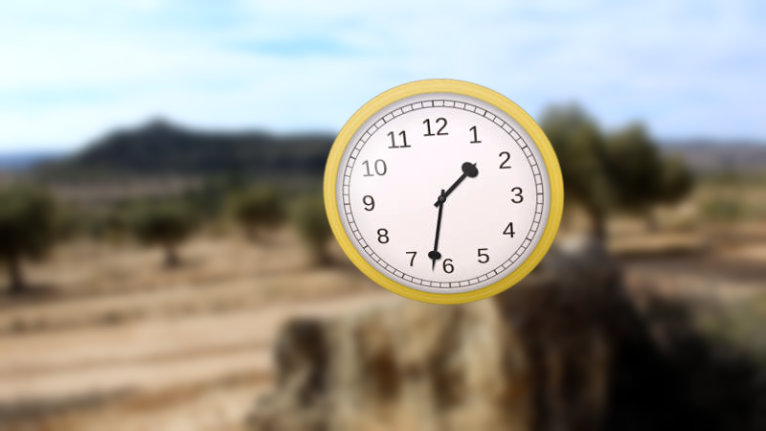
1:32
